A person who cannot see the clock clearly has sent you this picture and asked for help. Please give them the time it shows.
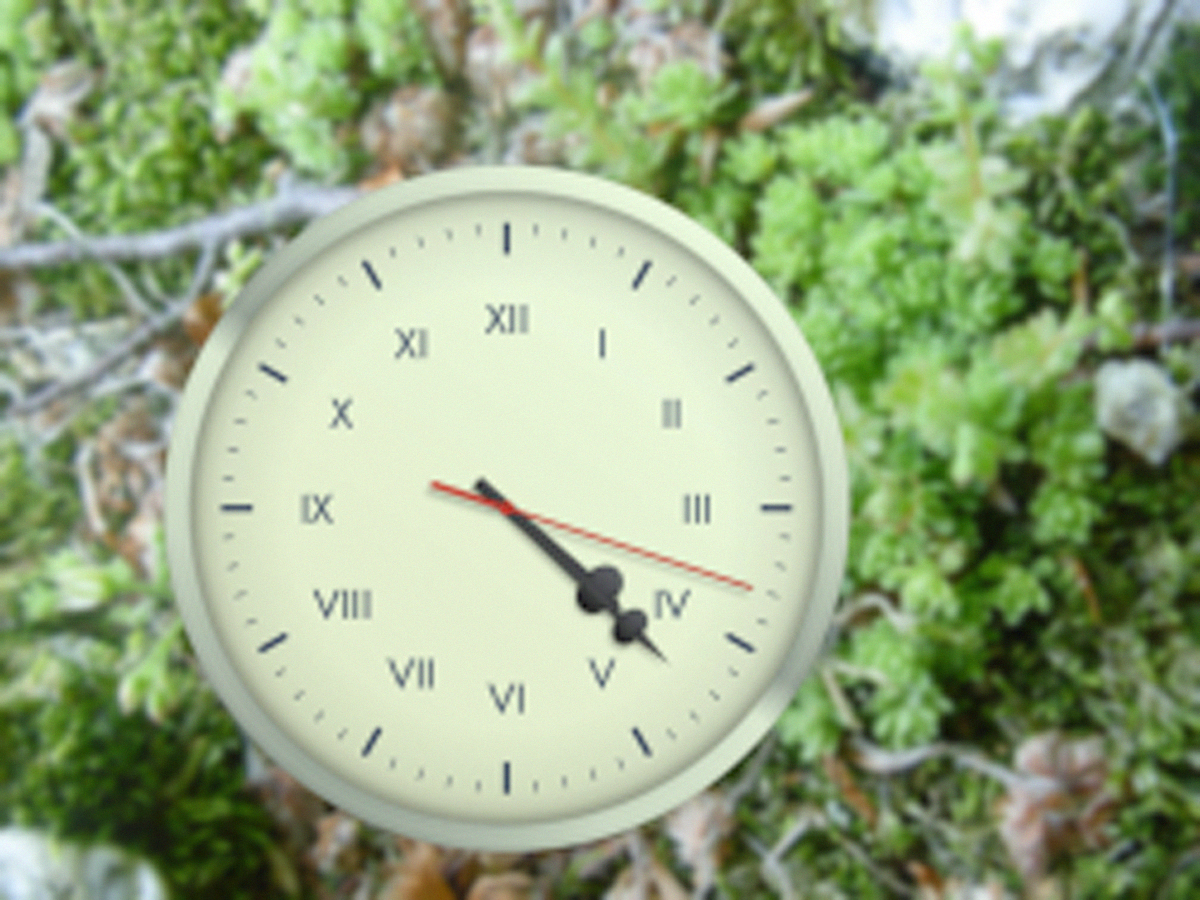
4:22:18
